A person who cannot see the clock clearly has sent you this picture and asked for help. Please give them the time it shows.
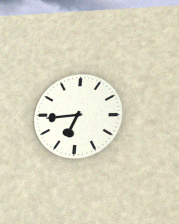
6:44
